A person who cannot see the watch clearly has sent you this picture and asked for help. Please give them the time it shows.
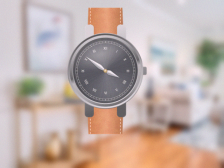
3:51
